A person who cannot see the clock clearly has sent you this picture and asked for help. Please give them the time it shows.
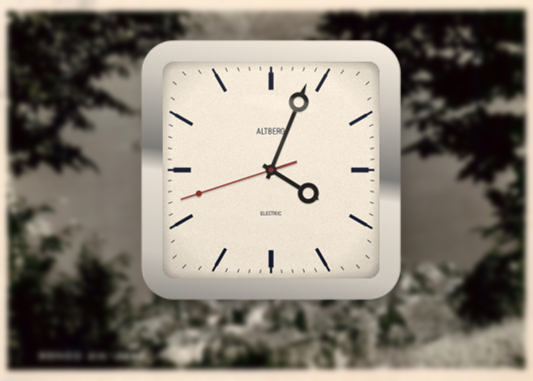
4:03:42
